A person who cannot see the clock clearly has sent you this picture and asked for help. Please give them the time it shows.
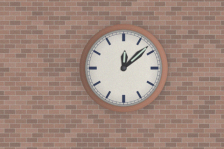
12:08
